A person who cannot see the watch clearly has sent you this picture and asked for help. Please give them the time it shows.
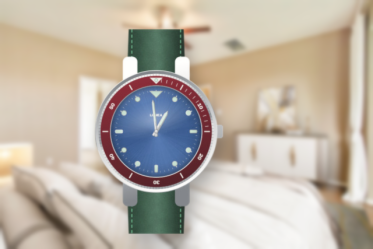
12:59
